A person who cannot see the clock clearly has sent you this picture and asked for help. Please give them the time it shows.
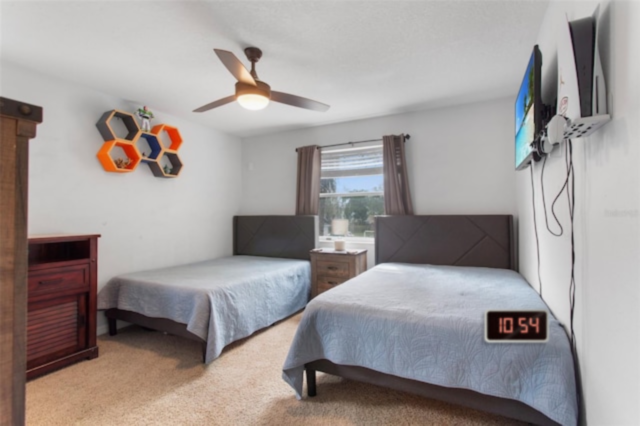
10:54
